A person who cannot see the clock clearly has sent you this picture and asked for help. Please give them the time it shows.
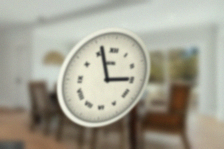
2:56
